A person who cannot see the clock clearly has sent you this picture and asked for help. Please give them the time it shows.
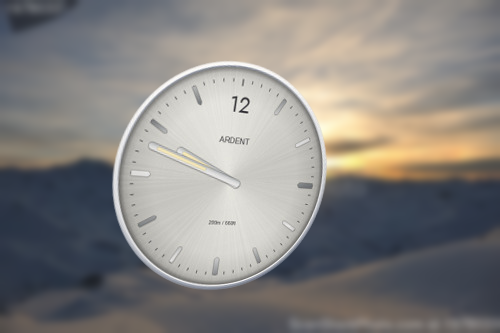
9:48
